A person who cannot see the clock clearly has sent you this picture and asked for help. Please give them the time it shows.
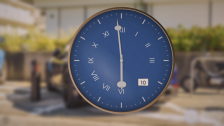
5:59
